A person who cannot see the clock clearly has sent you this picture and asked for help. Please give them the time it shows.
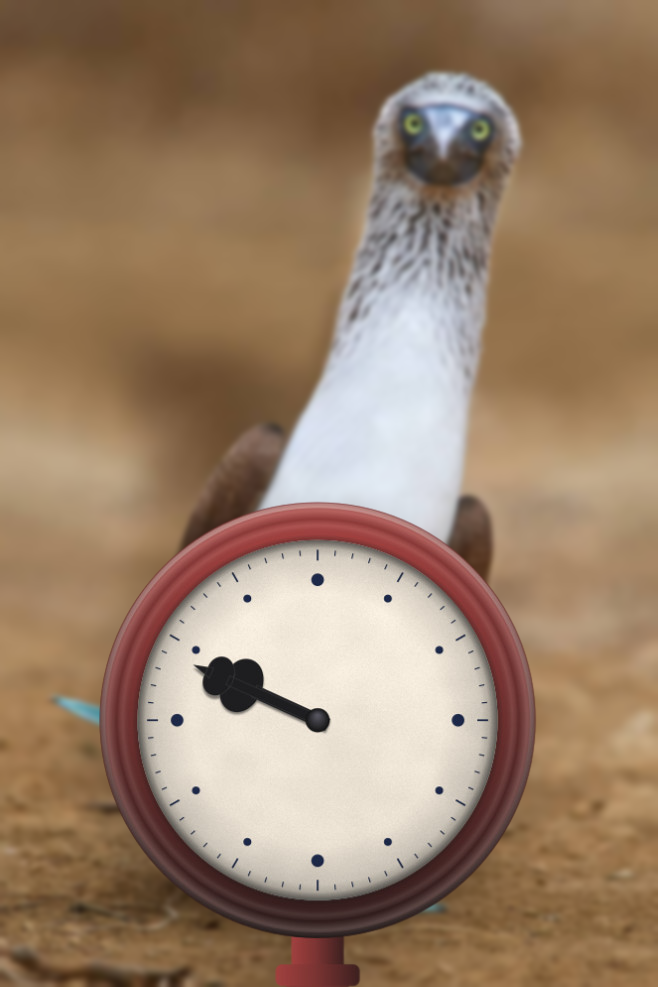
9:49
